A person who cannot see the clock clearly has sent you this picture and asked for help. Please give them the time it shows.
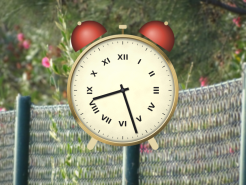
8:27
